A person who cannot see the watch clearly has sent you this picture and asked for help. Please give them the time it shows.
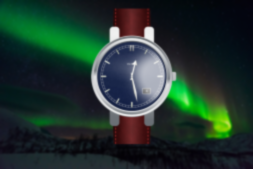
12:28
